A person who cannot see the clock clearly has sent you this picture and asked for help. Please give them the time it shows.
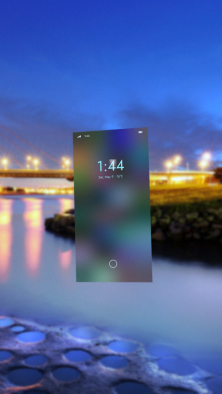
1:44
